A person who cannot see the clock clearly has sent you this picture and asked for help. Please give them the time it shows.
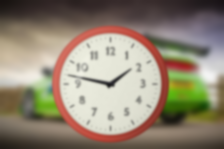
1:47
